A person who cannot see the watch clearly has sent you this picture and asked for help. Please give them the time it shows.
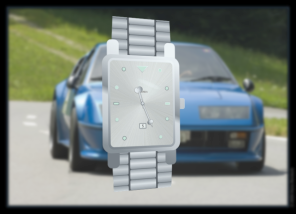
11:26
